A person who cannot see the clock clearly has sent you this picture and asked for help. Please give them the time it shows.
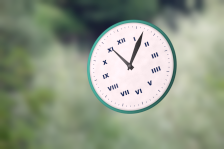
11:07
